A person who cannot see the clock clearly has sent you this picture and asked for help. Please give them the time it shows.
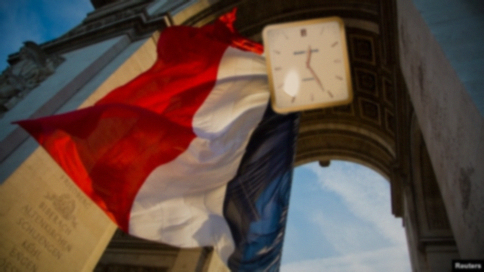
12:26
